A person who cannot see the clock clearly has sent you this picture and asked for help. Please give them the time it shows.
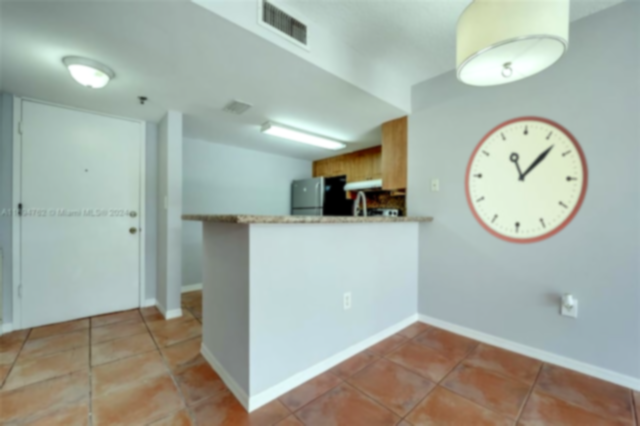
11:07
